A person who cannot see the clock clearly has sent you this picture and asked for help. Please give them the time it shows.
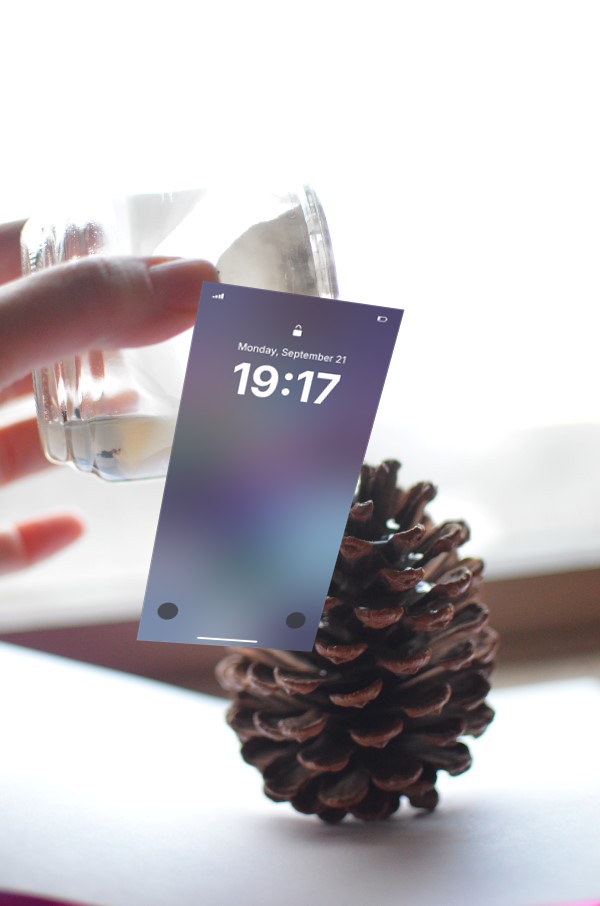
19:17
